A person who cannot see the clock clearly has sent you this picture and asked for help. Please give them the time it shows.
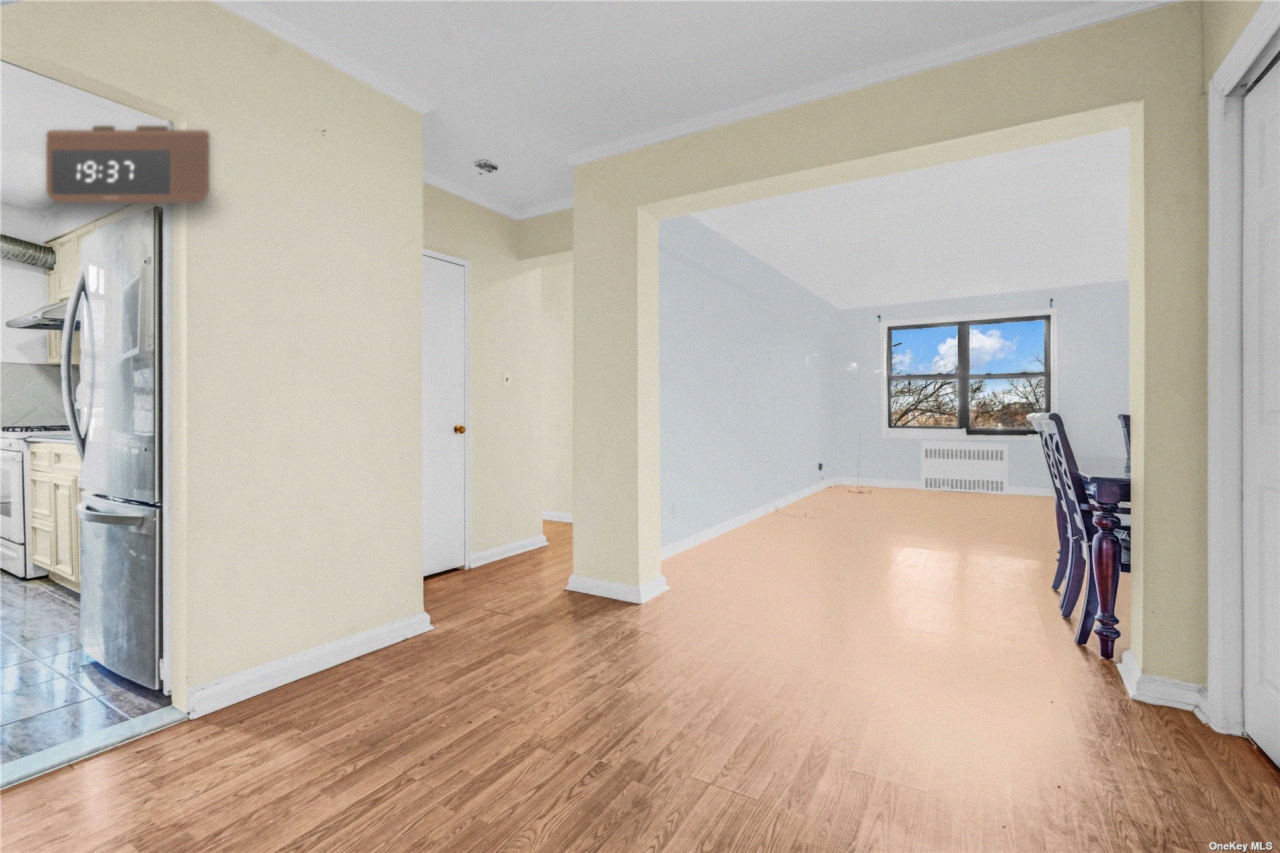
19:37
